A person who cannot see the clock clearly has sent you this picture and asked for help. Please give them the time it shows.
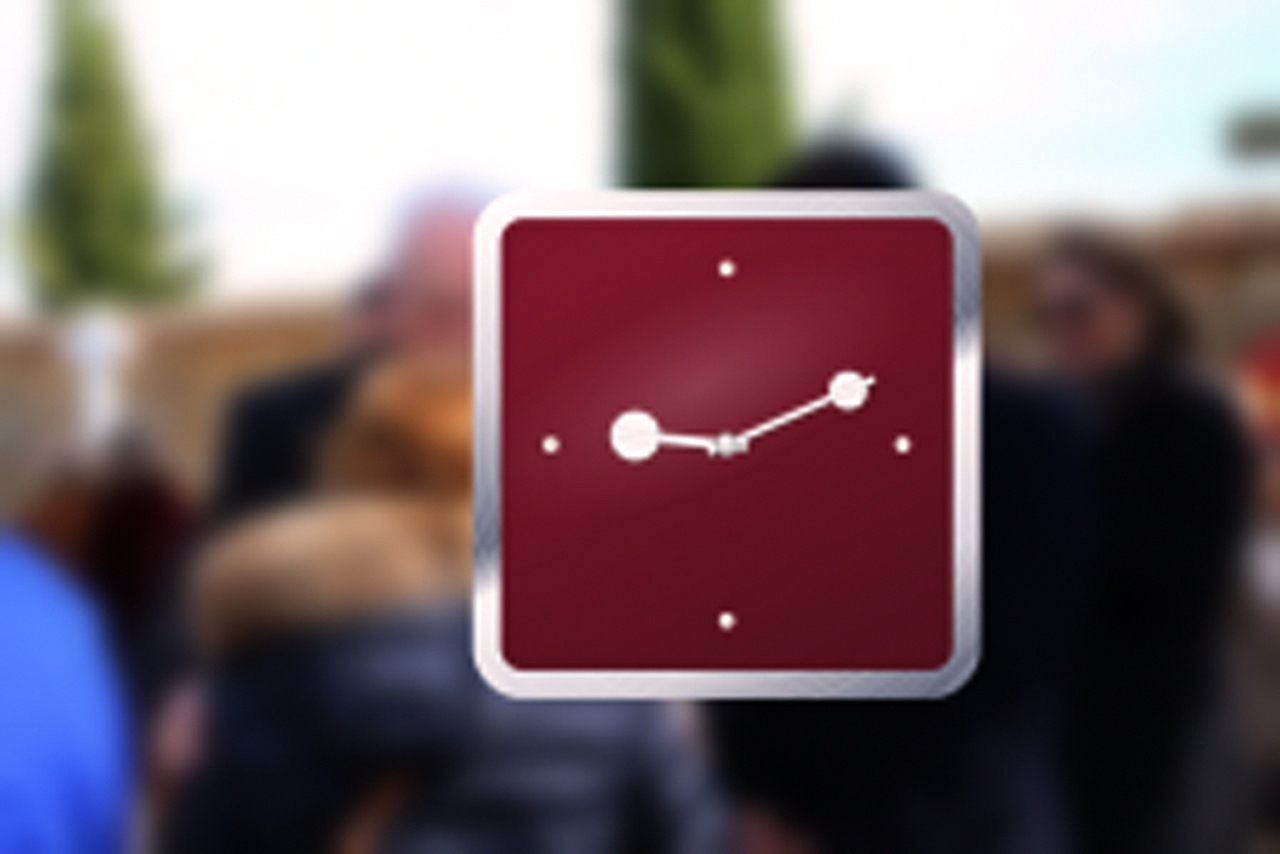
9:11
